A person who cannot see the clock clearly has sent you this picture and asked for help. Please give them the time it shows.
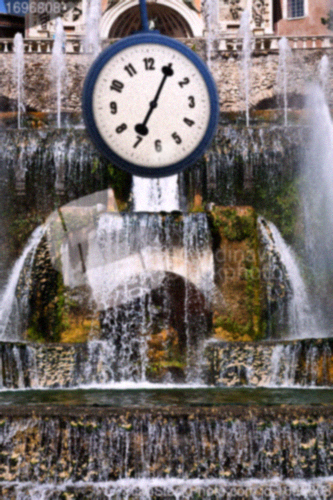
7:05
